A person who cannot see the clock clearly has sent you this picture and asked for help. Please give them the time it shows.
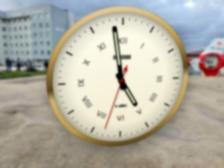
4:58:33
